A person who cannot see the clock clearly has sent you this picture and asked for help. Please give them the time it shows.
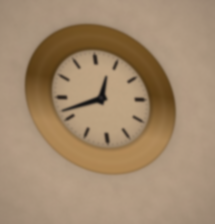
12:42
